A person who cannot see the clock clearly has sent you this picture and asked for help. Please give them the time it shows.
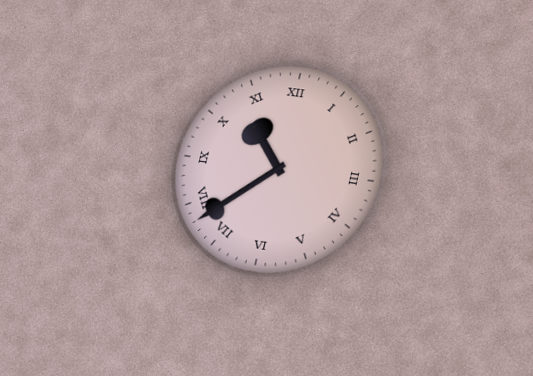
10:38
